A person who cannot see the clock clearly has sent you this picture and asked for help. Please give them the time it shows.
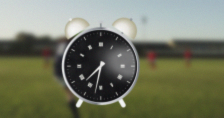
7:32
